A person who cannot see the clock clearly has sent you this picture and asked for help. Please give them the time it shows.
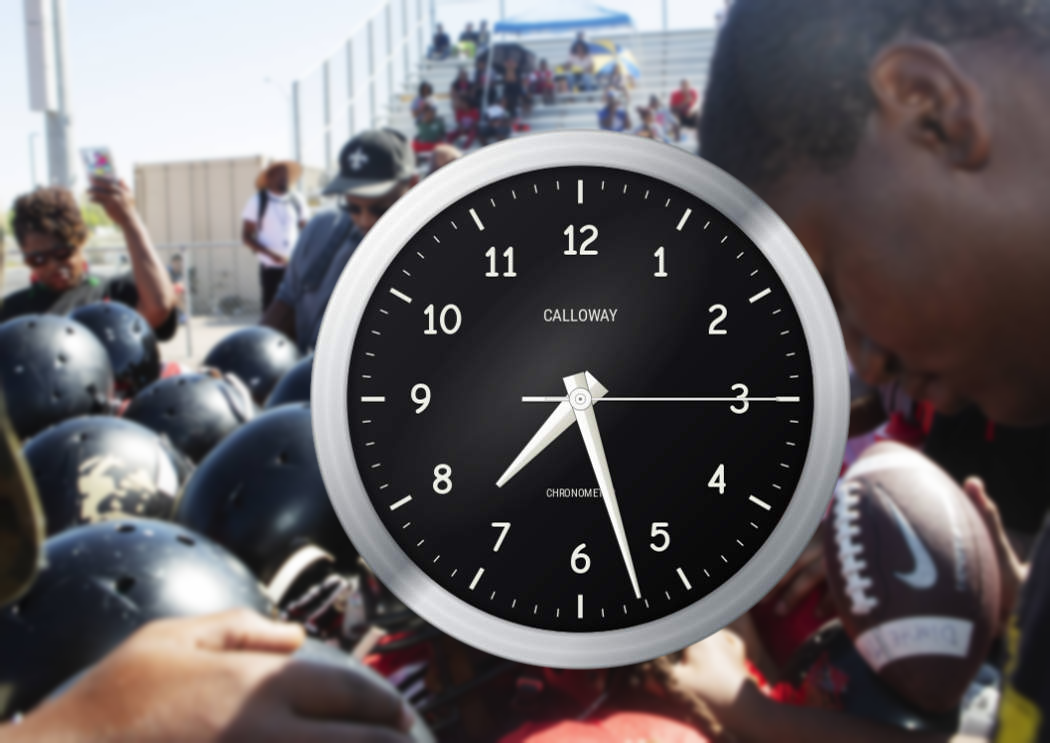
7:27:15
